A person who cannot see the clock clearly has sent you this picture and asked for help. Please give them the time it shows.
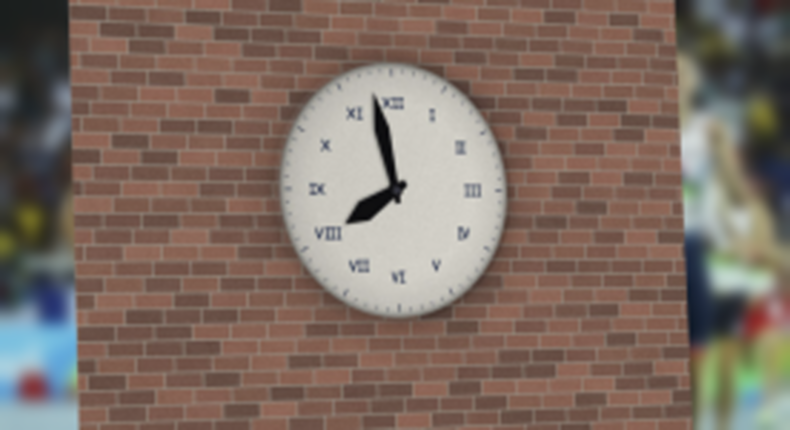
7:58
